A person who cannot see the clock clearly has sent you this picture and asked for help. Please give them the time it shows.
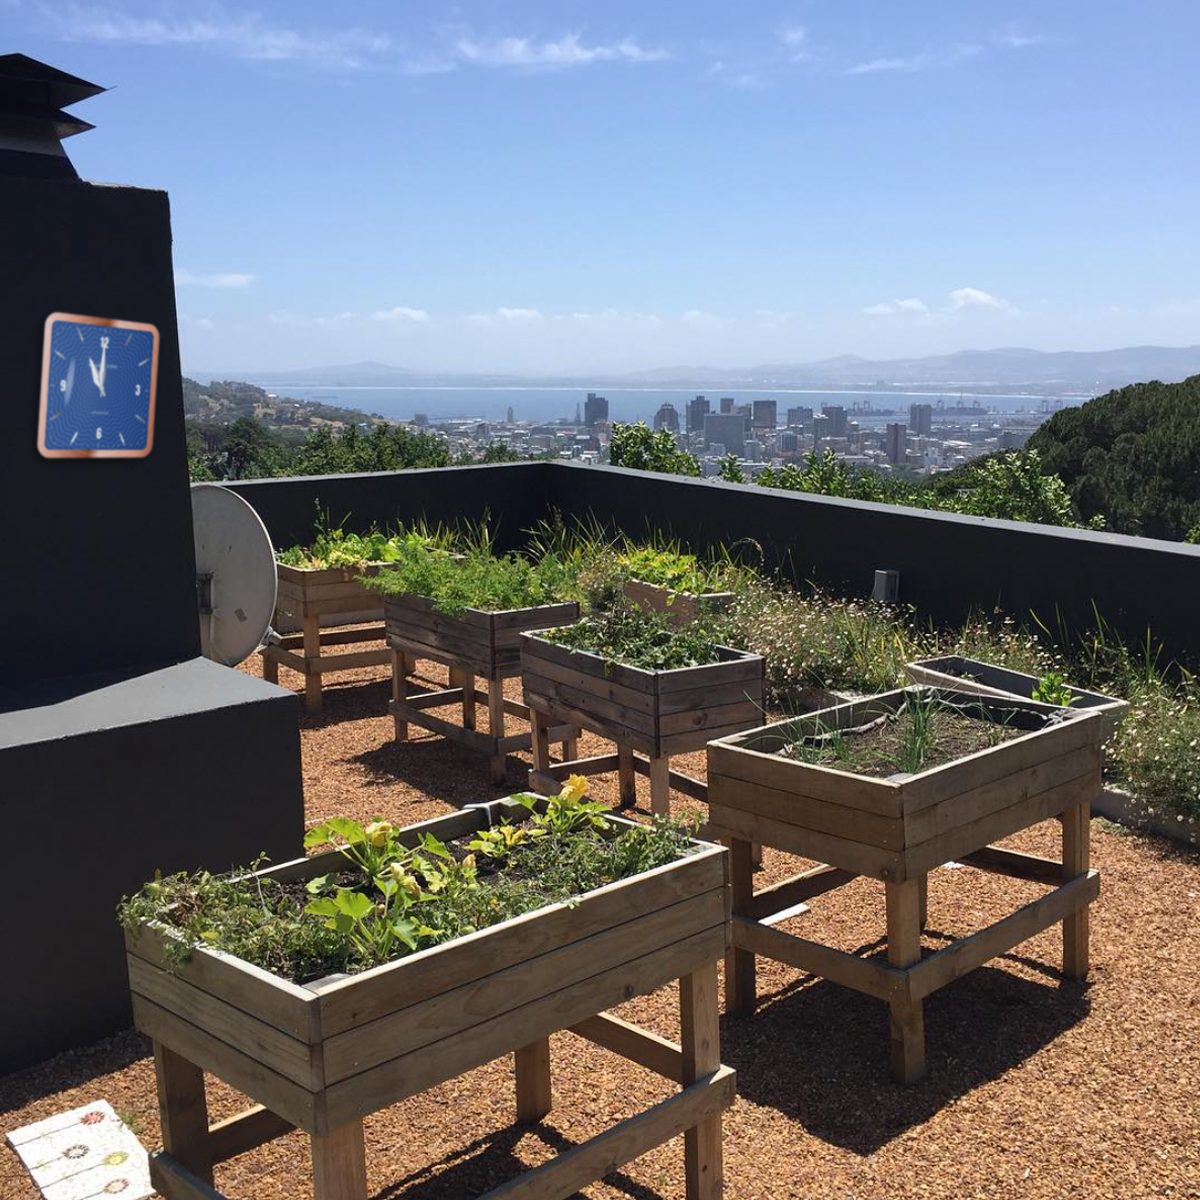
11:00
